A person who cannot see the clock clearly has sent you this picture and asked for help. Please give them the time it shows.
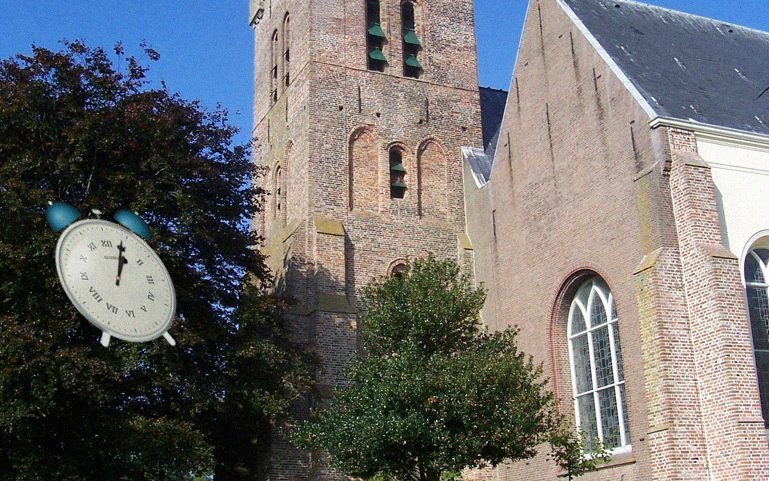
1:04
